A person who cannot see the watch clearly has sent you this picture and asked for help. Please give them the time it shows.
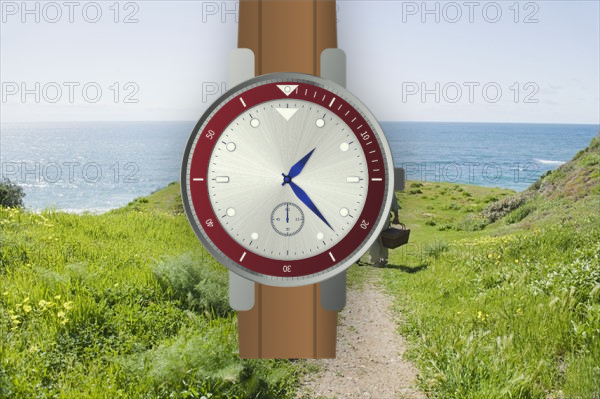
1:23
